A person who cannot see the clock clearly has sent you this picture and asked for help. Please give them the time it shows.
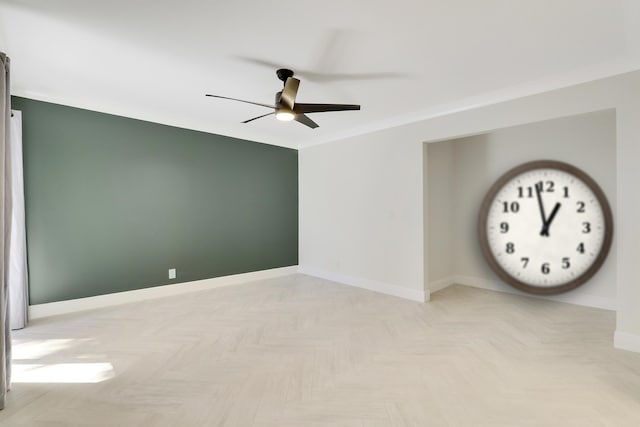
12:58
